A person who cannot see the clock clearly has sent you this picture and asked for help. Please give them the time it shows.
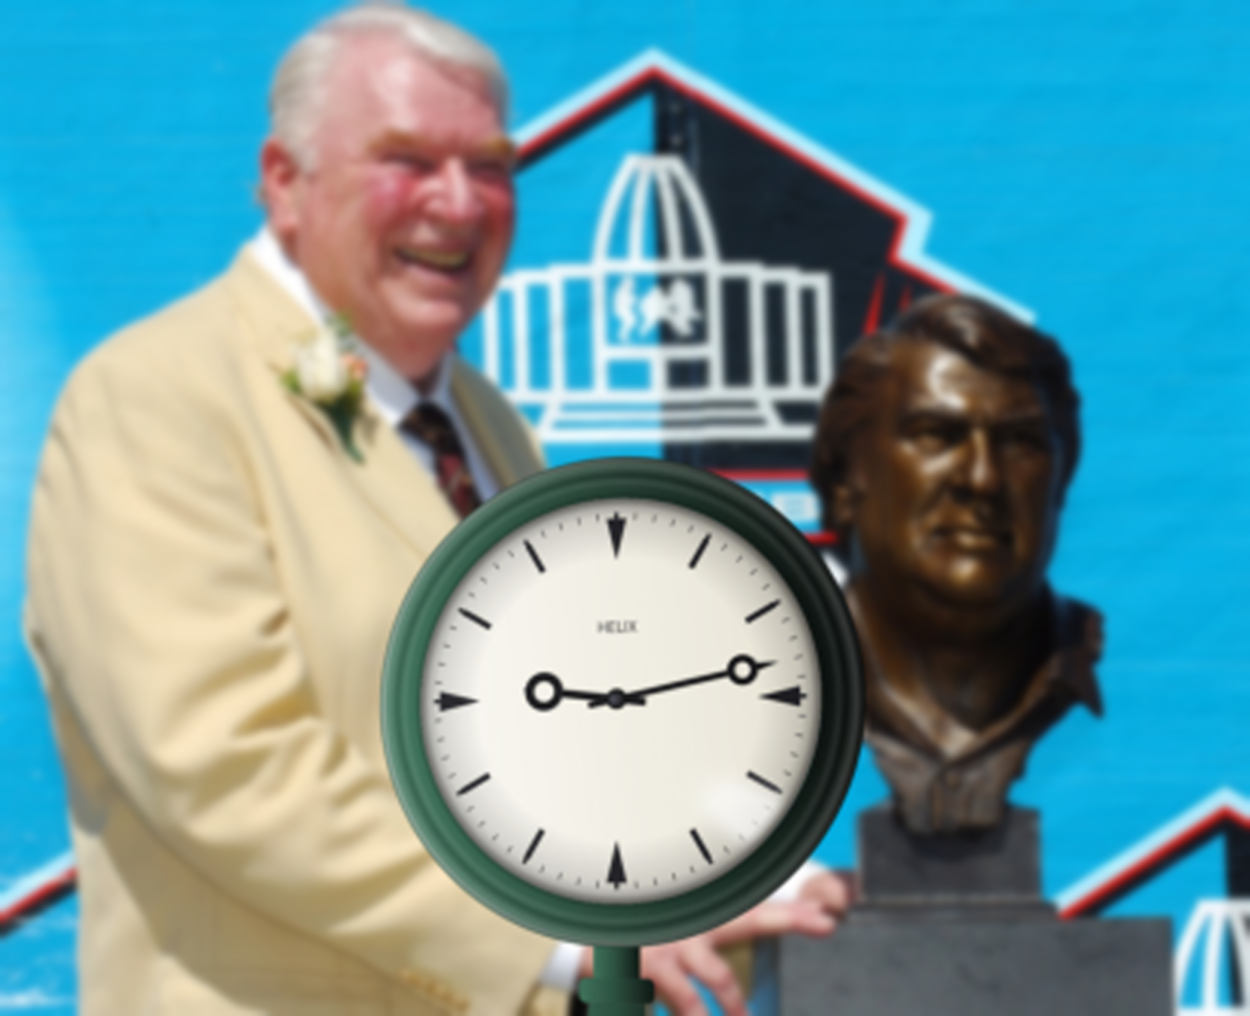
9:13
